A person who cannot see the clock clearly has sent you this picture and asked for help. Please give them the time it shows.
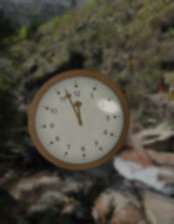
11:57
